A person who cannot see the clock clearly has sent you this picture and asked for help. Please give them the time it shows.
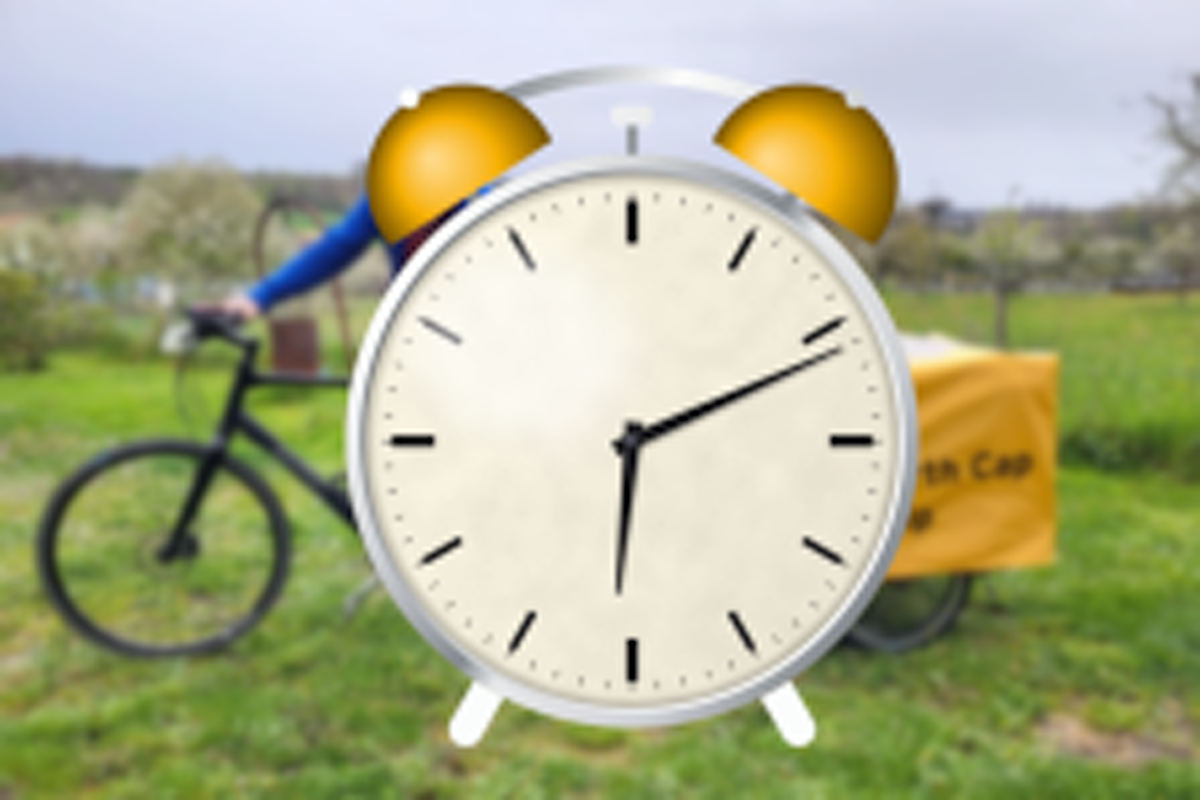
6:11
